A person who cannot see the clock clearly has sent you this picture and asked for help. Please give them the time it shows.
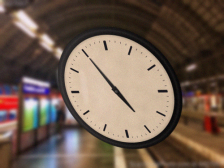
4:55
